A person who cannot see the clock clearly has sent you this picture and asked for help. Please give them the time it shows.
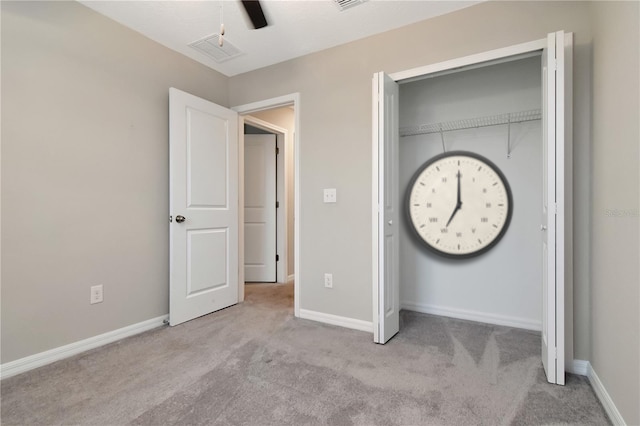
7:00
